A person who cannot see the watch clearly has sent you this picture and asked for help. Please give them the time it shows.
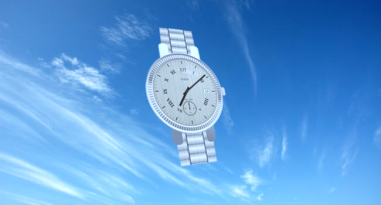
7:09
